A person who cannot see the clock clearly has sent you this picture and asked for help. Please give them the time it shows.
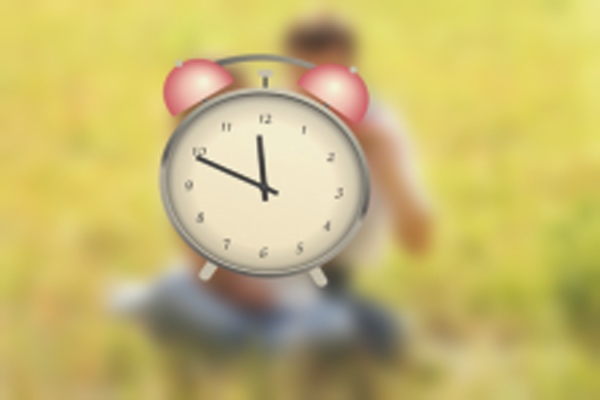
11:49
